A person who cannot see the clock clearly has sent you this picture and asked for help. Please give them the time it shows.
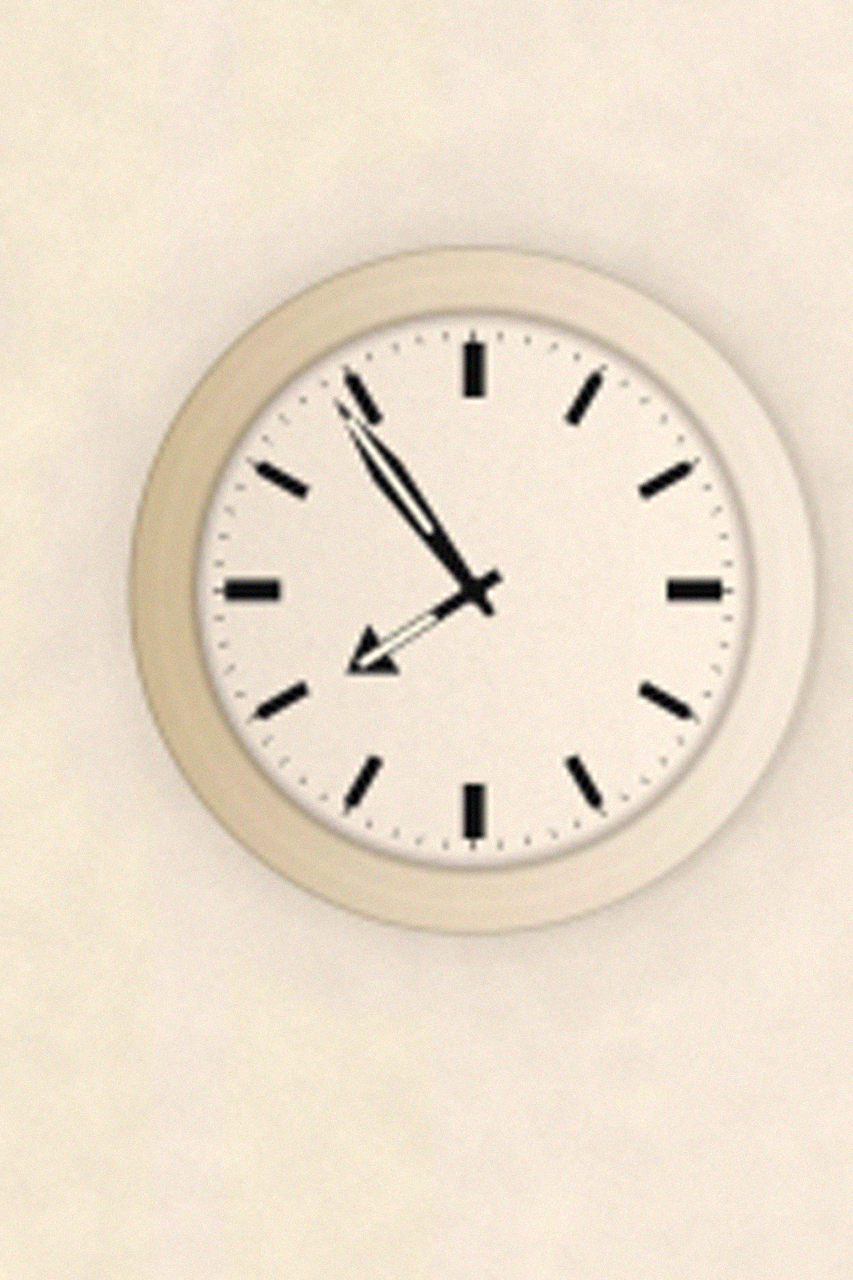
7:54
